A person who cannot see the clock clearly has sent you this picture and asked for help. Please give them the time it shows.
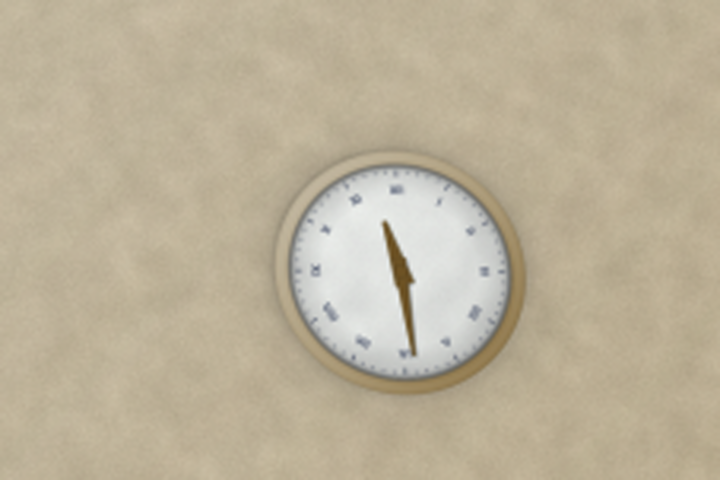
11:29
